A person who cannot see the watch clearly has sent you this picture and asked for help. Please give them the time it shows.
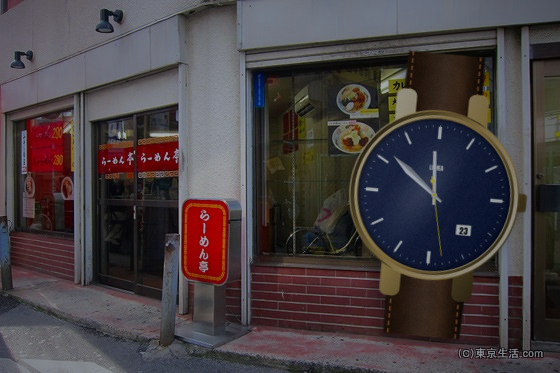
11:51:28
